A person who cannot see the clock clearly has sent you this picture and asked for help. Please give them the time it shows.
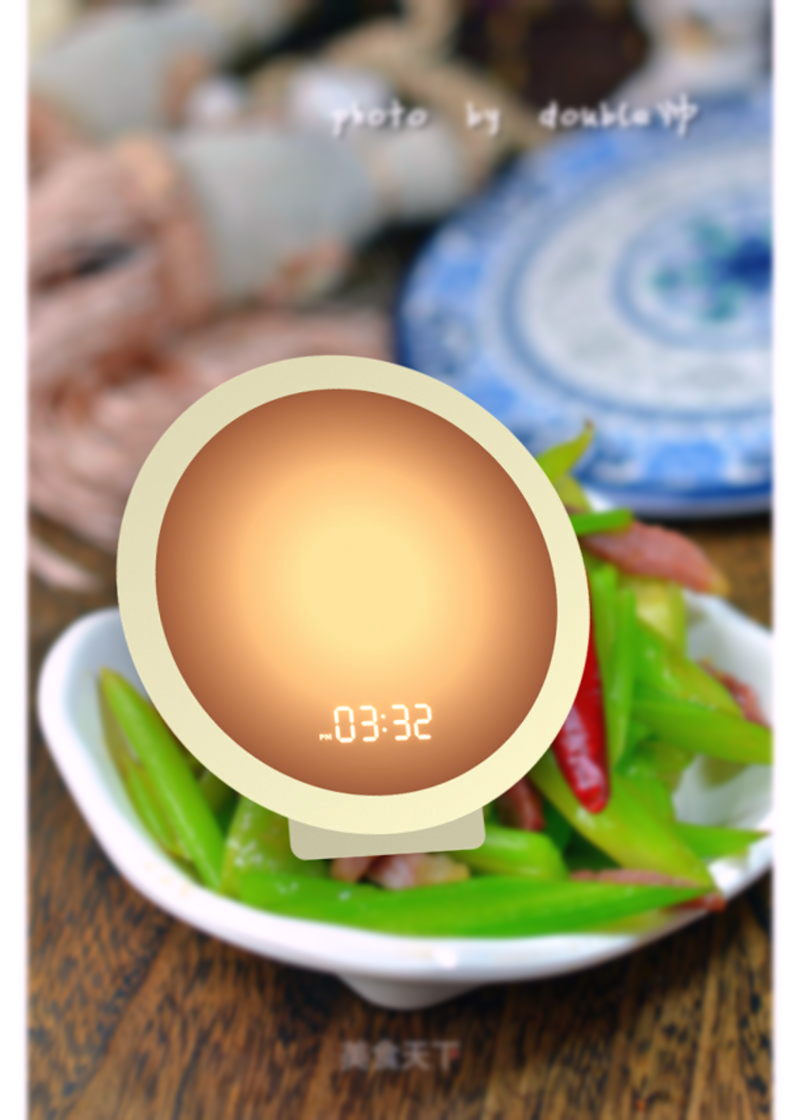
3:32
